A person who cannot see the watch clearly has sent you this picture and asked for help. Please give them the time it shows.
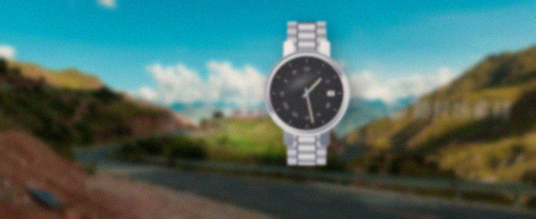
1:28
